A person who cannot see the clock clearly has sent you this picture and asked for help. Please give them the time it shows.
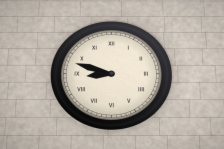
8:48
